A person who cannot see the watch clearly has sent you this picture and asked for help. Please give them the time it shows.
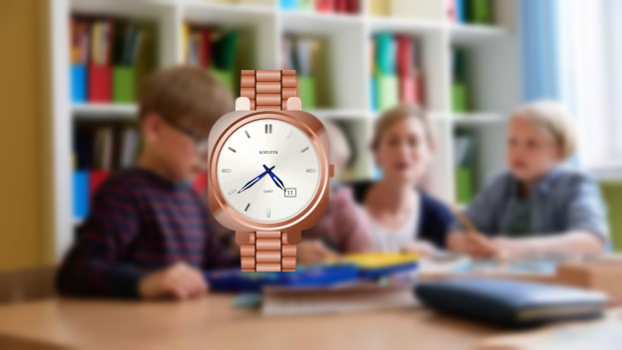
4:39
